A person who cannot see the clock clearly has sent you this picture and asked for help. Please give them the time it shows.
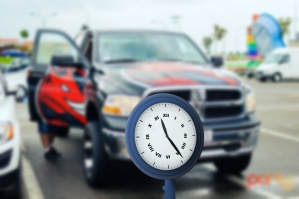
11:24
